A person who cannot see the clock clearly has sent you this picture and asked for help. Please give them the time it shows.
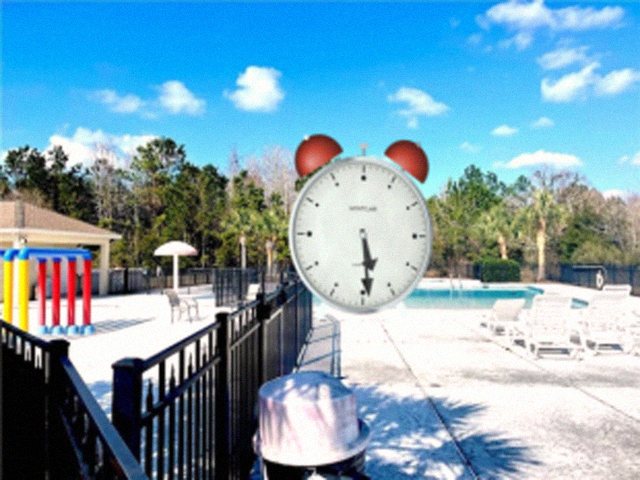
5:29
